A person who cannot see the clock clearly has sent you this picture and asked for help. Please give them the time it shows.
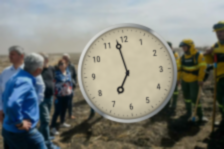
6:58
